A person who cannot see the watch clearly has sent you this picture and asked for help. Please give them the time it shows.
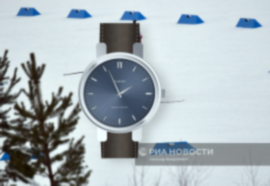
1:56
